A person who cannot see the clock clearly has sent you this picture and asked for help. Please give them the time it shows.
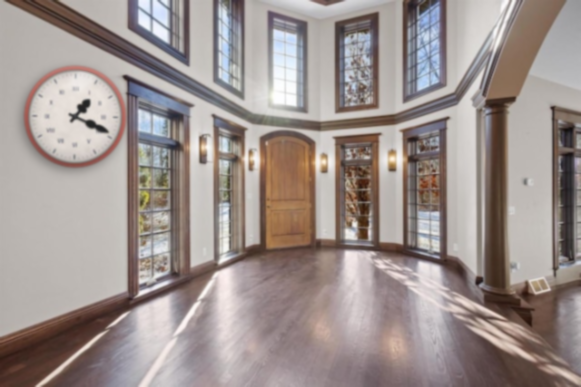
1:19
